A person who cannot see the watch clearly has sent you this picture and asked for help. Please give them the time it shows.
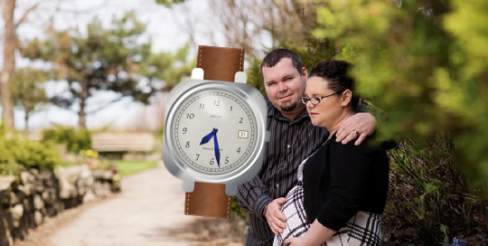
7:28
